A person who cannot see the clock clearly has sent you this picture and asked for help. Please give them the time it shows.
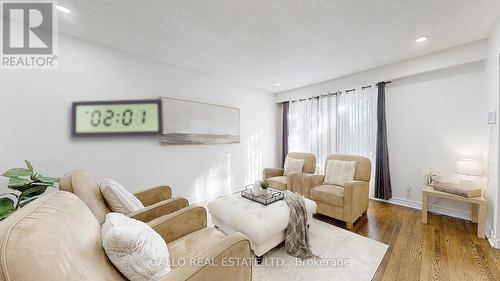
2:01
